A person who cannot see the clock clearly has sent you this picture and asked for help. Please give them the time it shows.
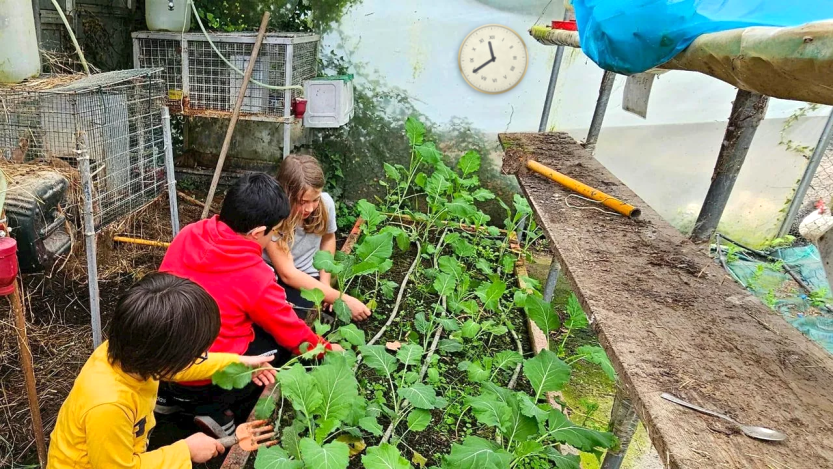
11:40
